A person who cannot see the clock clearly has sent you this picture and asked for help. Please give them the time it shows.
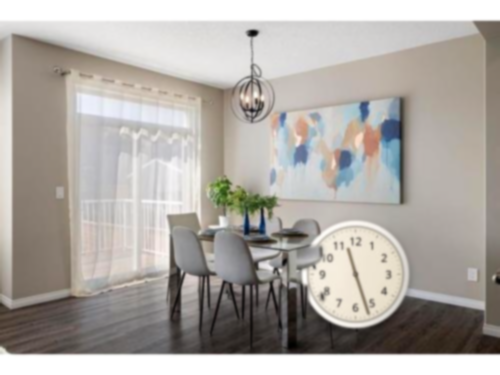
11:27
